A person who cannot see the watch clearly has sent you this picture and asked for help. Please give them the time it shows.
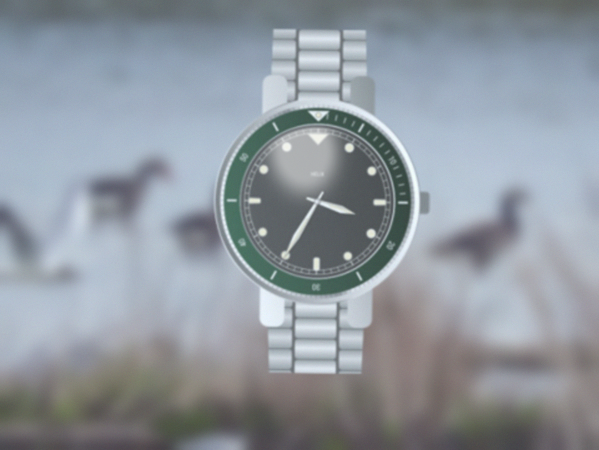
3:35
